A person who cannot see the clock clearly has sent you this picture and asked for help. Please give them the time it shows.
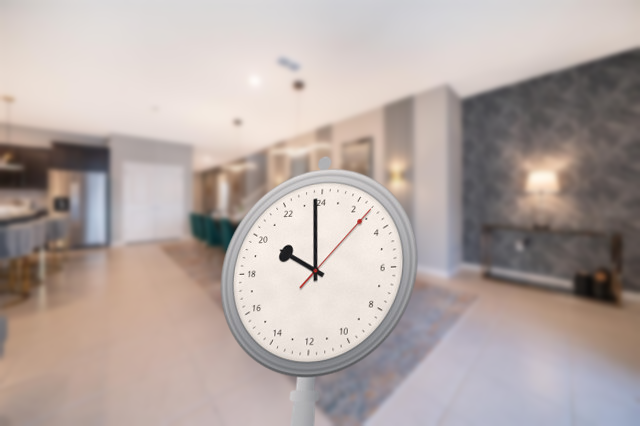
19:59:07
